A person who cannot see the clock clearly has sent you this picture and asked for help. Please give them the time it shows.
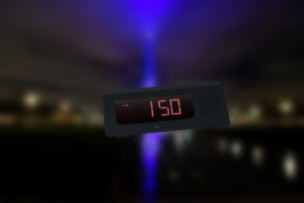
1:50
